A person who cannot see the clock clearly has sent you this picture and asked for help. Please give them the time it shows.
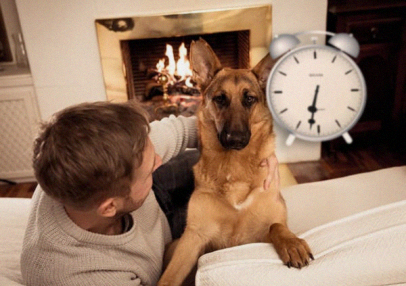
6:32
